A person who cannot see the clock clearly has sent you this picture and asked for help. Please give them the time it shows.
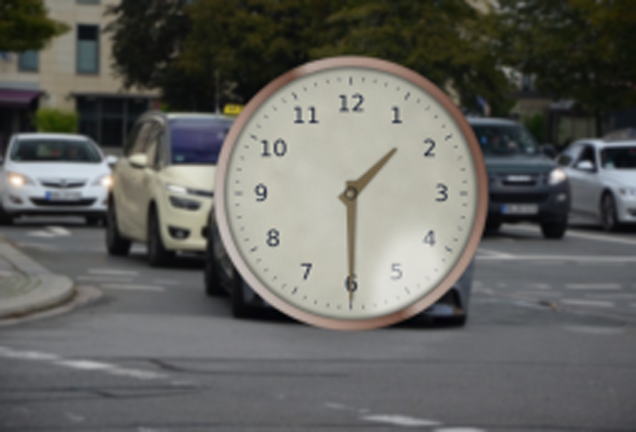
1:30
